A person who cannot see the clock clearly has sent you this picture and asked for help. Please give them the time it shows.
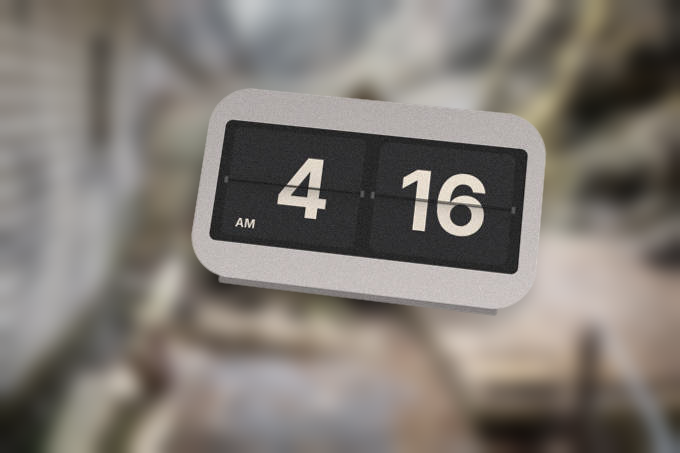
4:16
